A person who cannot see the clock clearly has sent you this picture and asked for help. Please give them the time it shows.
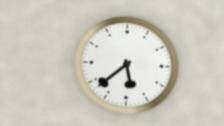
5:38
